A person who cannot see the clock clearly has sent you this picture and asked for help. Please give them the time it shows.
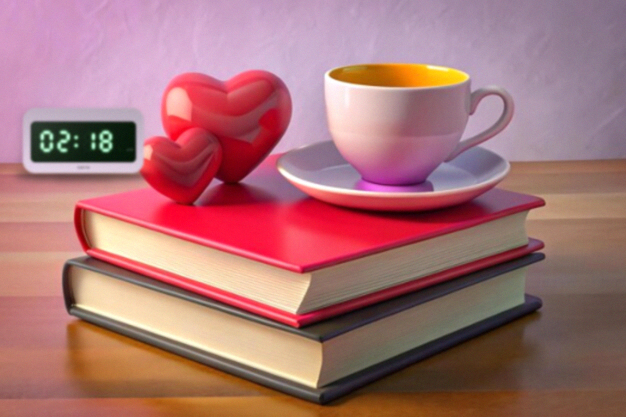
2:18
